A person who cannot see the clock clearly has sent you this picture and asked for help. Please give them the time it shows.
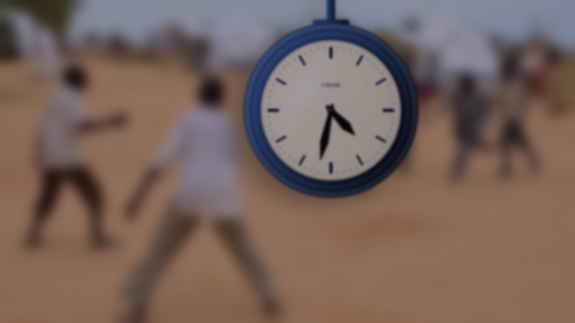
4:32
